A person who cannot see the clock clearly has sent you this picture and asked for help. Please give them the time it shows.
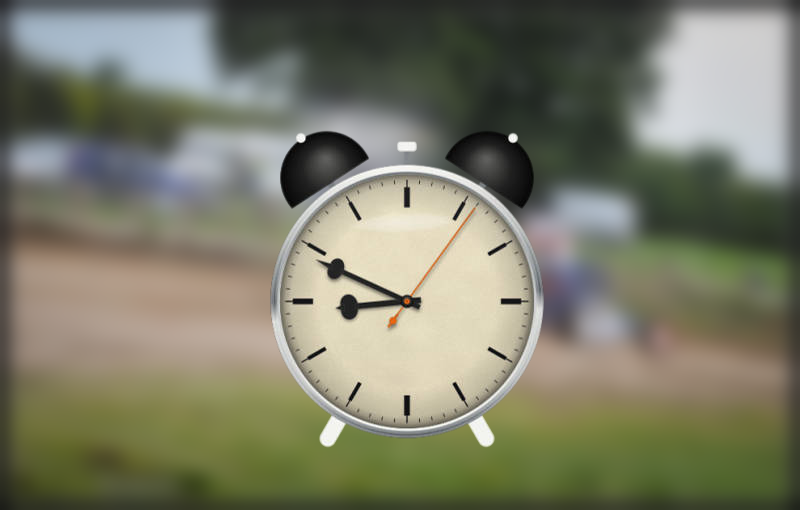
8:49:06
